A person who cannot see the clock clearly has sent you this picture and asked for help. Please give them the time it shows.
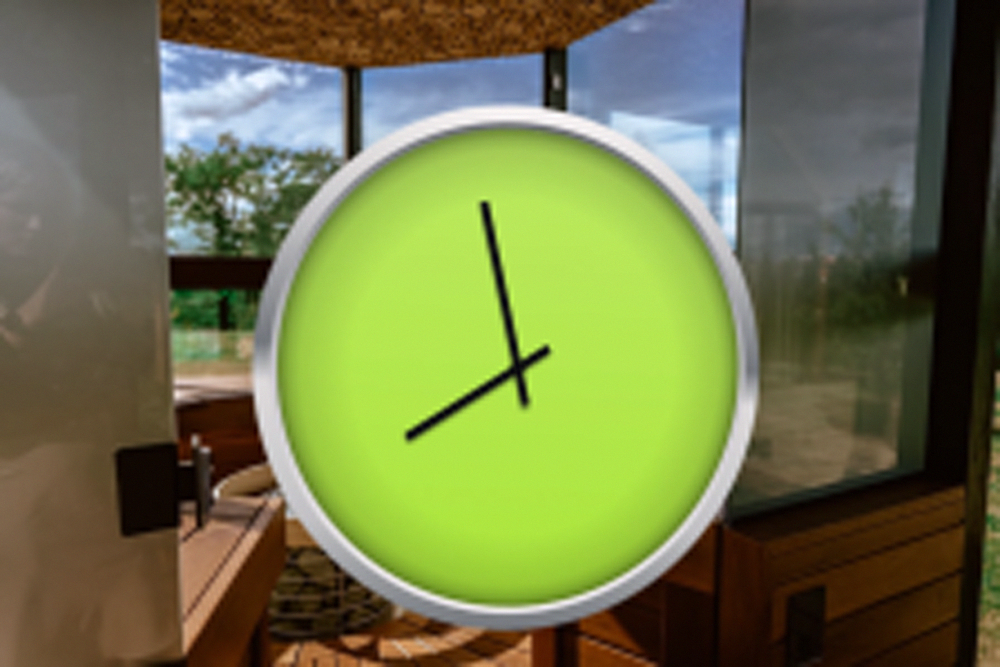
7:58
